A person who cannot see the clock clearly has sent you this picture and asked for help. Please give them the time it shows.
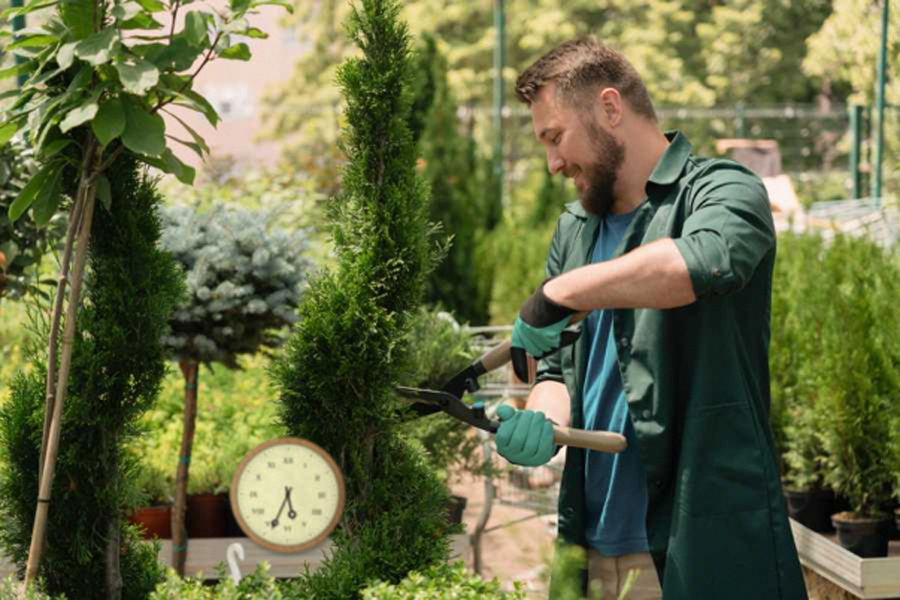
5:34
